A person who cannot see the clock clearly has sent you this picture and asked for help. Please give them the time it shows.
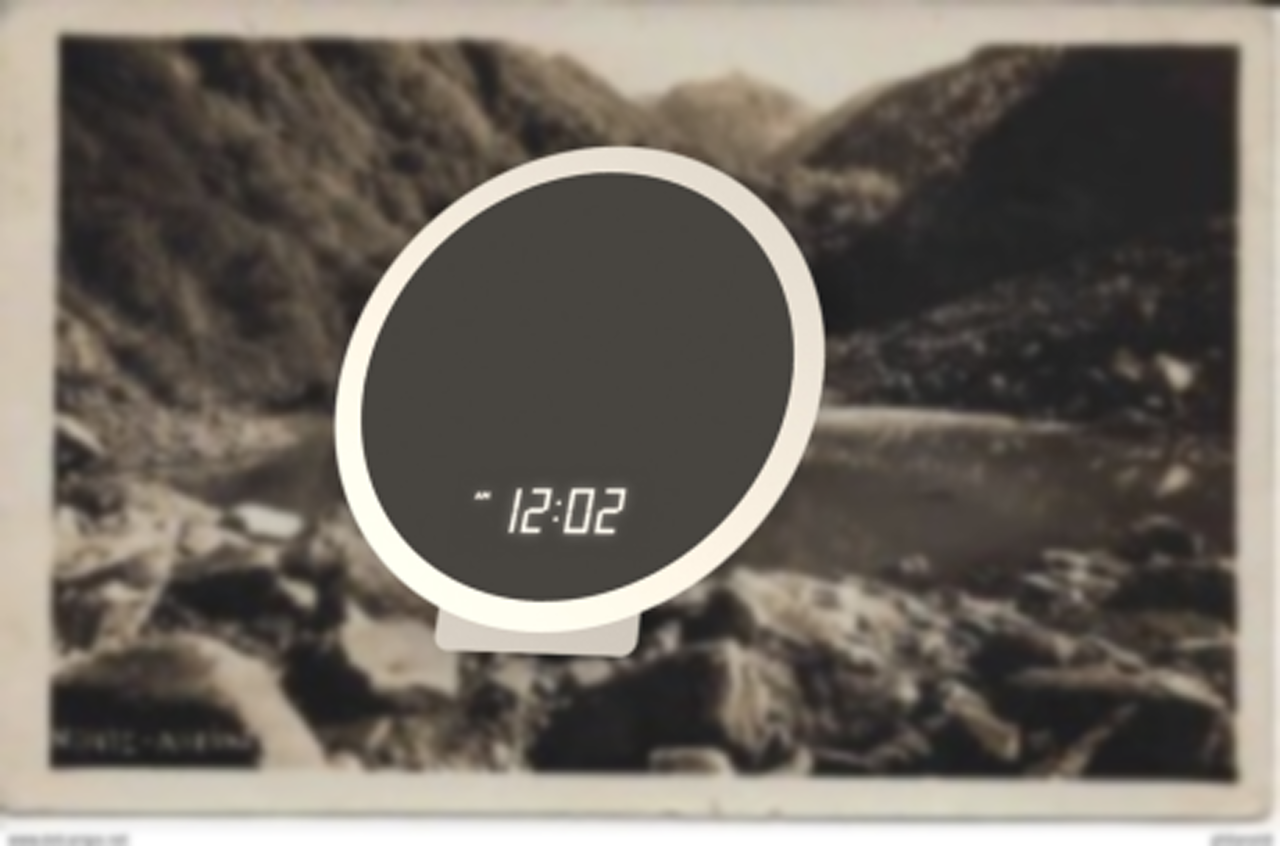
12:02
